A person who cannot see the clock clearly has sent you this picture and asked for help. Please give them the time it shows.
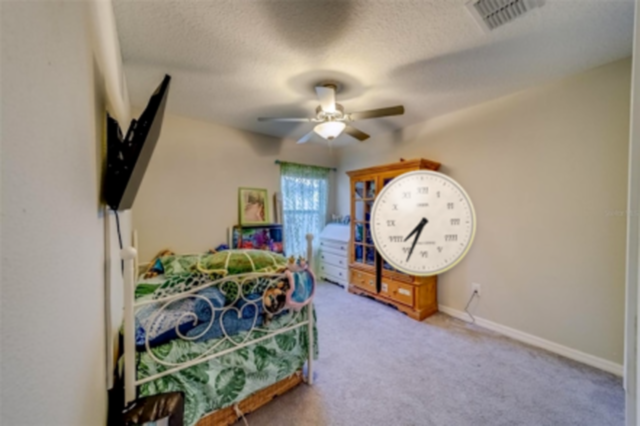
7:34
